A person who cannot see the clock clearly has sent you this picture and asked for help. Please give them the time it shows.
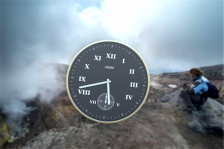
5:42
